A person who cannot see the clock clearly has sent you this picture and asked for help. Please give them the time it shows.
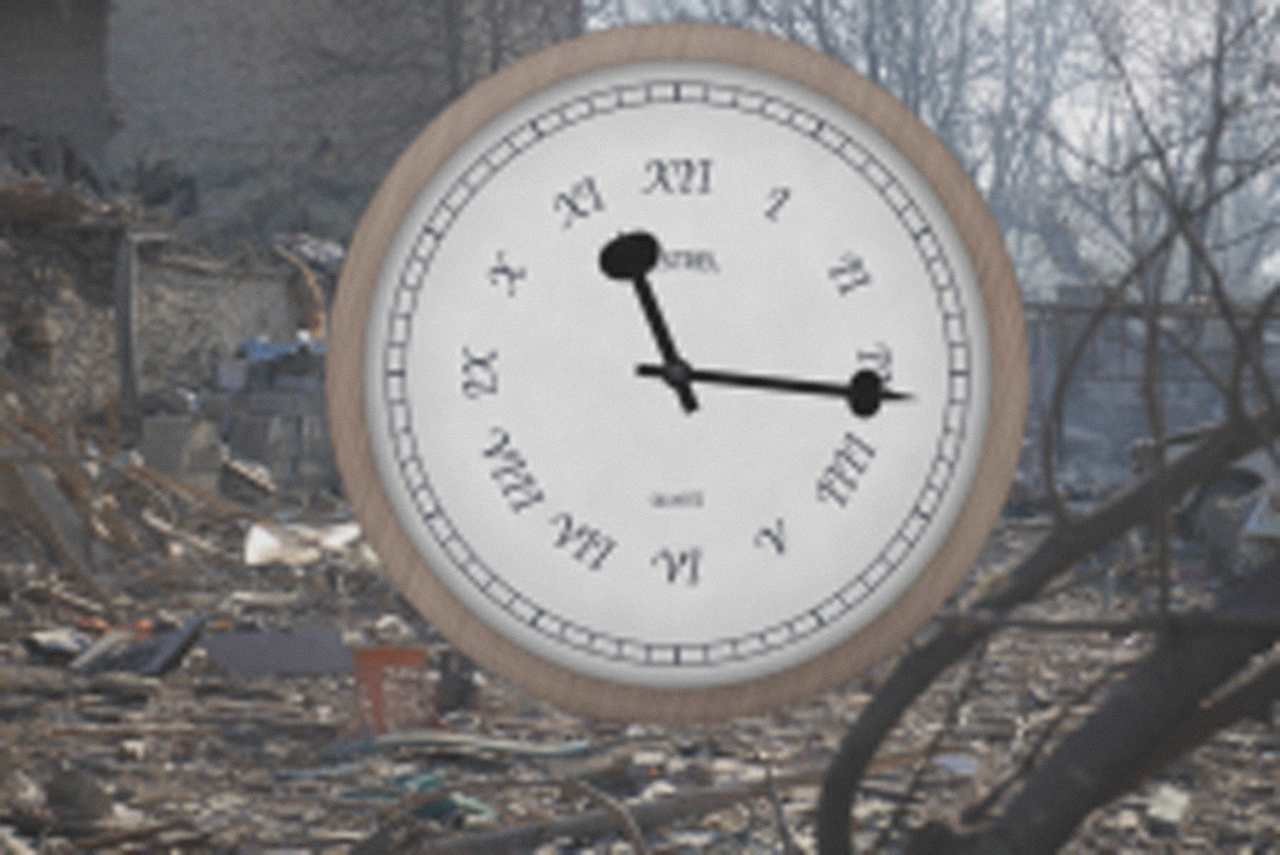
11:16
